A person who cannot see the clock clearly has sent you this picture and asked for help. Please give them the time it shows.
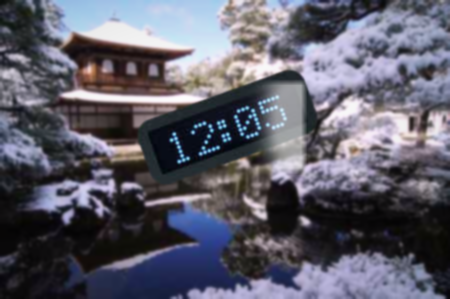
12:05
